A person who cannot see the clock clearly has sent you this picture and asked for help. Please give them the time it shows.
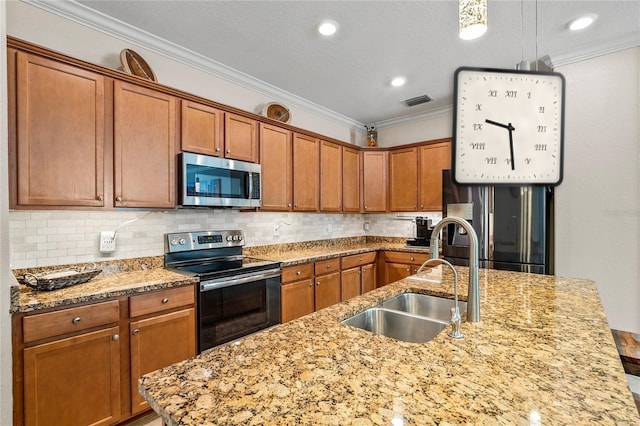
9:29
